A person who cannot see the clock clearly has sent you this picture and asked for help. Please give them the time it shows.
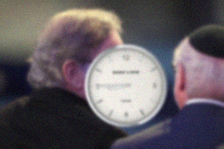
8:45
